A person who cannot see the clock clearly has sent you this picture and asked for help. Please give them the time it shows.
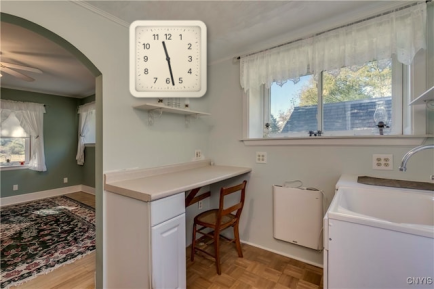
11:28
